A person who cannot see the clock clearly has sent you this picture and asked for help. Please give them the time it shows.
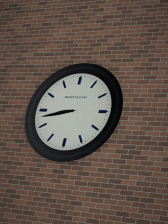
8:43
